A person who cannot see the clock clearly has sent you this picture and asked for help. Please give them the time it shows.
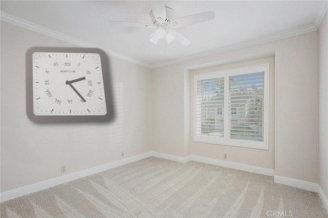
2:24
